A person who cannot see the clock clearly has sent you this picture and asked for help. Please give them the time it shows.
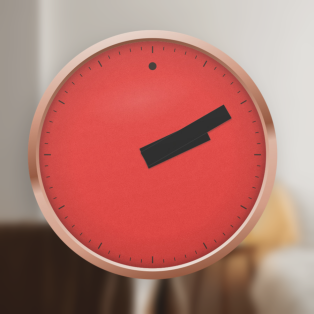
2:10
